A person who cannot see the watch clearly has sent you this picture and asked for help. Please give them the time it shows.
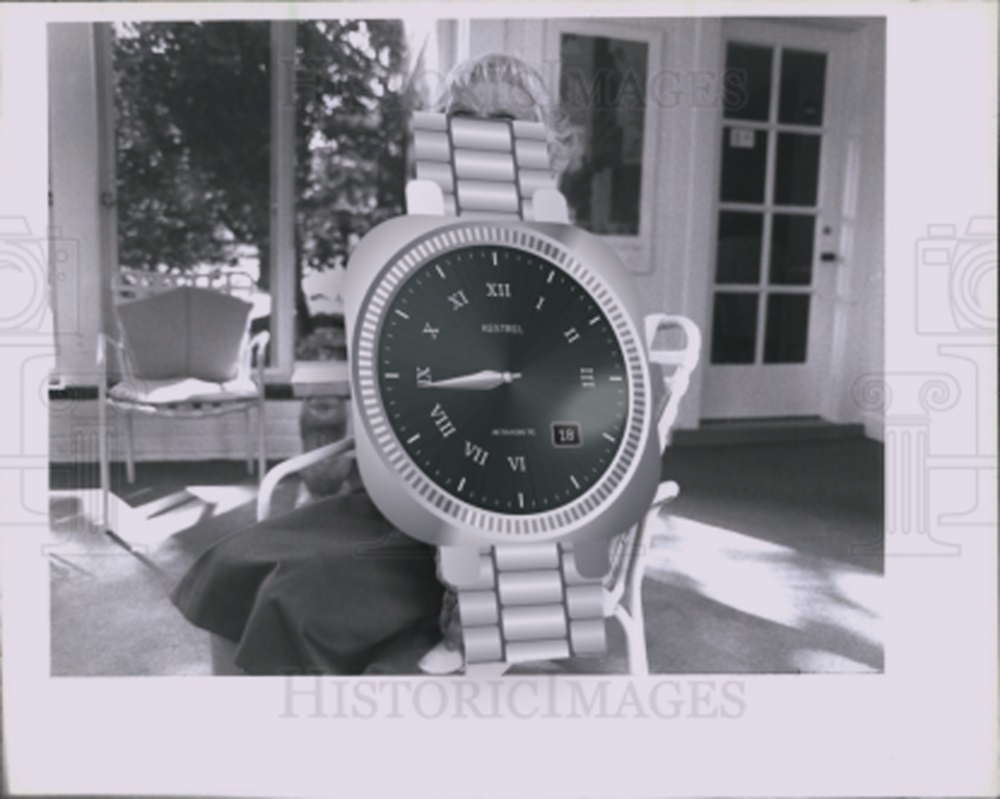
8:44
